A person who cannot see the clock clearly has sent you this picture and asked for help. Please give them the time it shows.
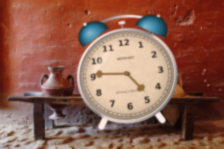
4:46
